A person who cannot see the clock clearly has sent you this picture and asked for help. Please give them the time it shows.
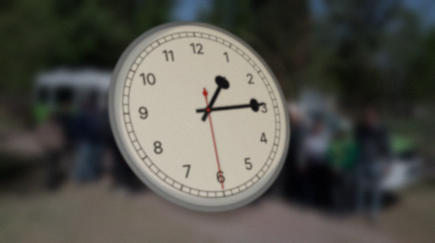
1:14:30
